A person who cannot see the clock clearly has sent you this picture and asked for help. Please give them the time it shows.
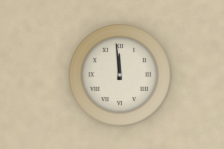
11:59
